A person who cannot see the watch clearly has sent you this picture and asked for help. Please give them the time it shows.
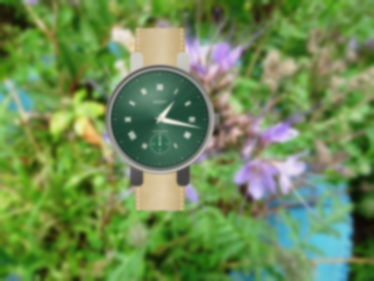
1:17
